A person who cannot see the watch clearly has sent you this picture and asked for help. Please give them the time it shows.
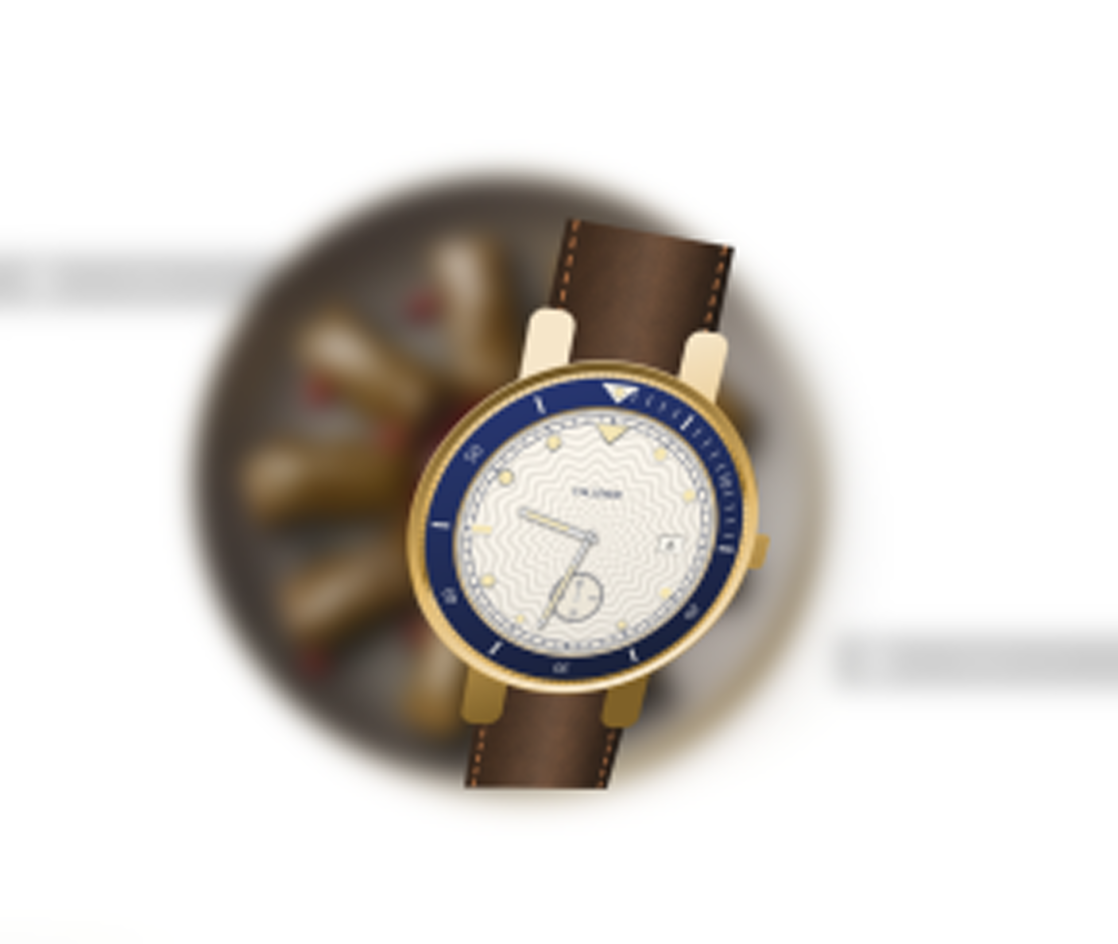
9:33
